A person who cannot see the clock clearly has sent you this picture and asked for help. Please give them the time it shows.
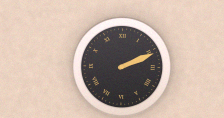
2:11
